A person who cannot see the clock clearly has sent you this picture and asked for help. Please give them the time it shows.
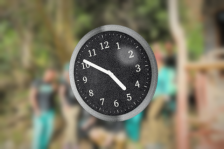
4:51
